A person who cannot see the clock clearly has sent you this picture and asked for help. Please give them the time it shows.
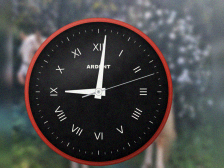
9:01:12
